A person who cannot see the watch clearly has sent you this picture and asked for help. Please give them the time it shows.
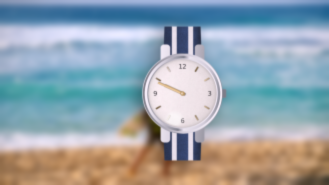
9:49
